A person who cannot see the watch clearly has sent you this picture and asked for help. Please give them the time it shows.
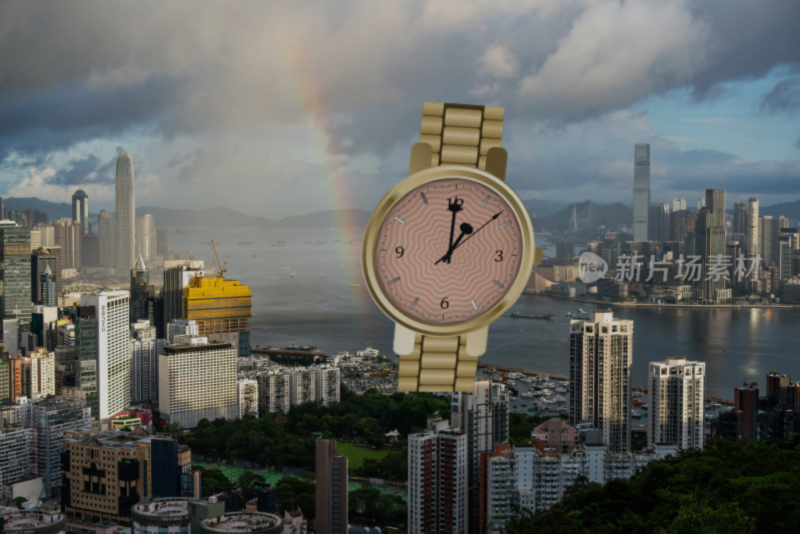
1:00:08
